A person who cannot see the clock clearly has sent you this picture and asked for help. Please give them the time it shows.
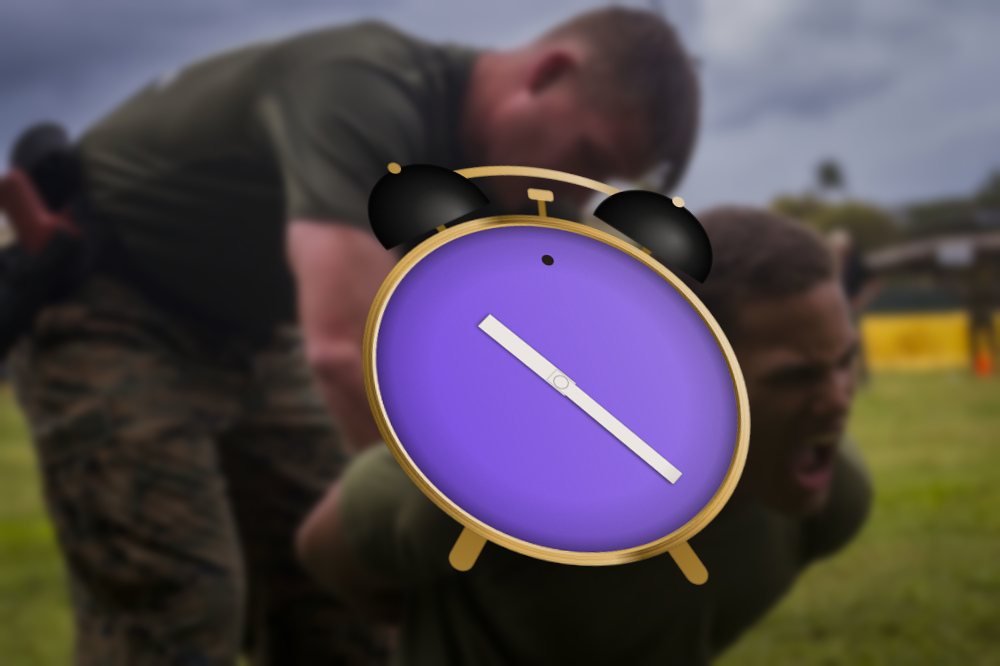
10:22
